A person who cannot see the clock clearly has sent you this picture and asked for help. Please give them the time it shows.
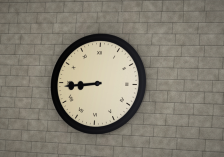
8:44
